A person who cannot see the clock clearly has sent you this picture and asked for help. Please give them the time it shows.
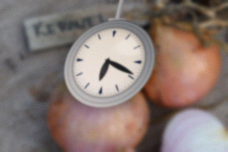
6:19
